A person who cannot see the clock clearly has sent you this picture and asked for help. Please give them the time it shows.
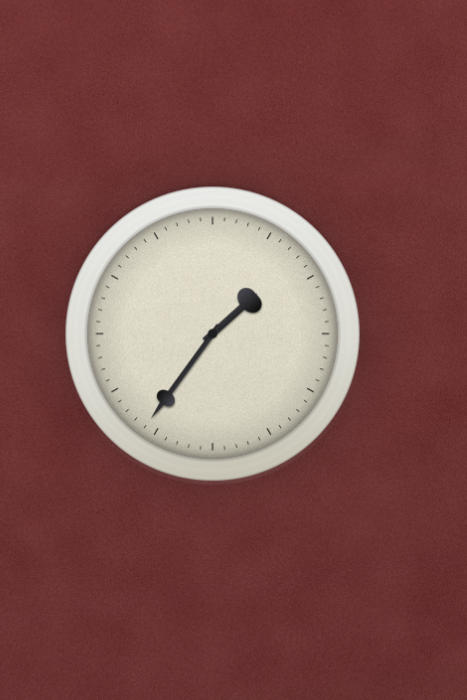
1:36
